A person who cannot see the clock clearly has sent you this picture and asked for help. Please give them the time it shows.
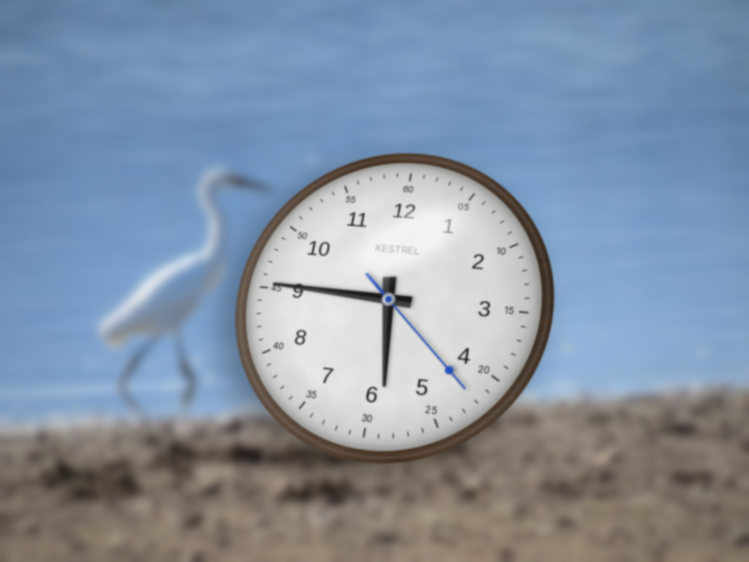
5:45:22
